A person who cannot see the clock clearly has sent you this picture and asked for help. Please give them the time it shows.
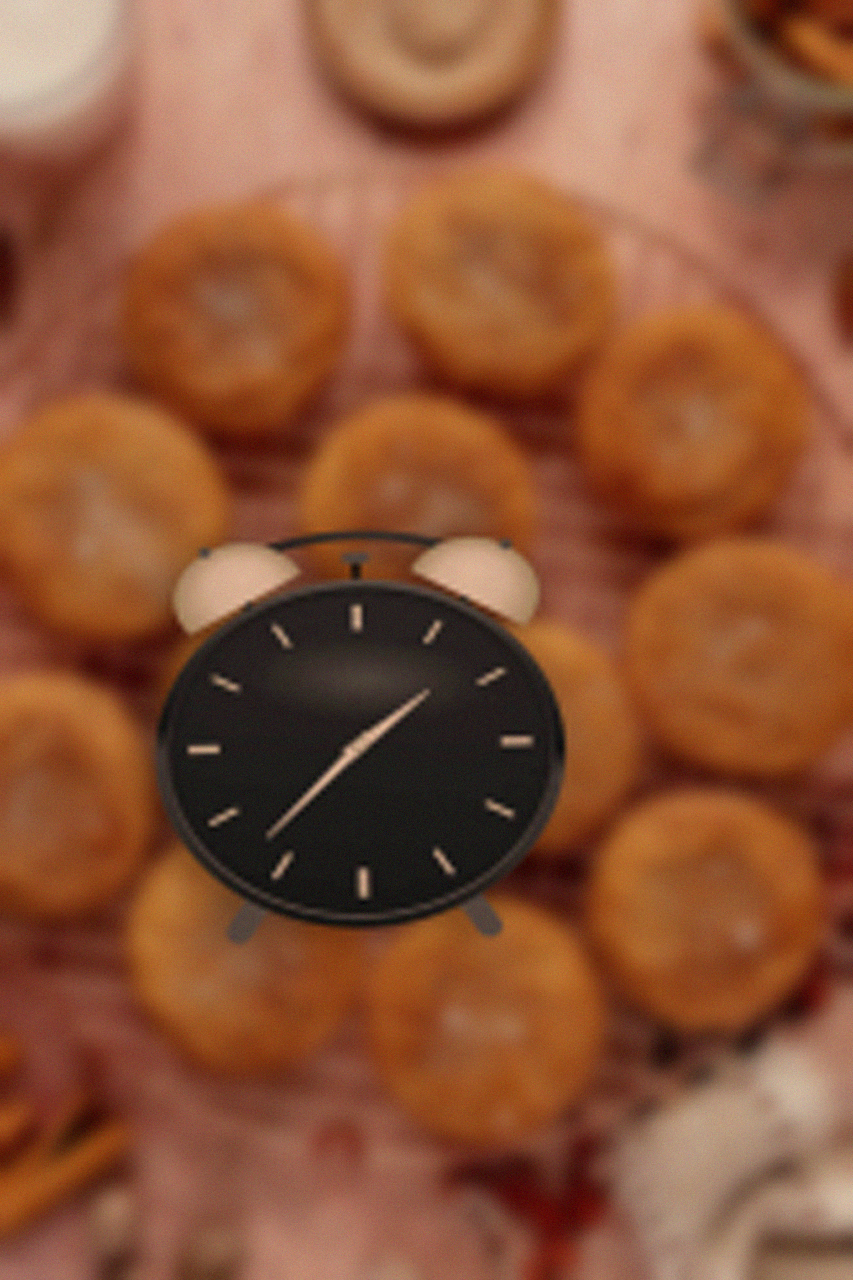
1:37
